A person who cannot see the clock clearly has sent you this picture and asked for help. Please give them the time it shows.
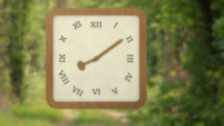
8:09
